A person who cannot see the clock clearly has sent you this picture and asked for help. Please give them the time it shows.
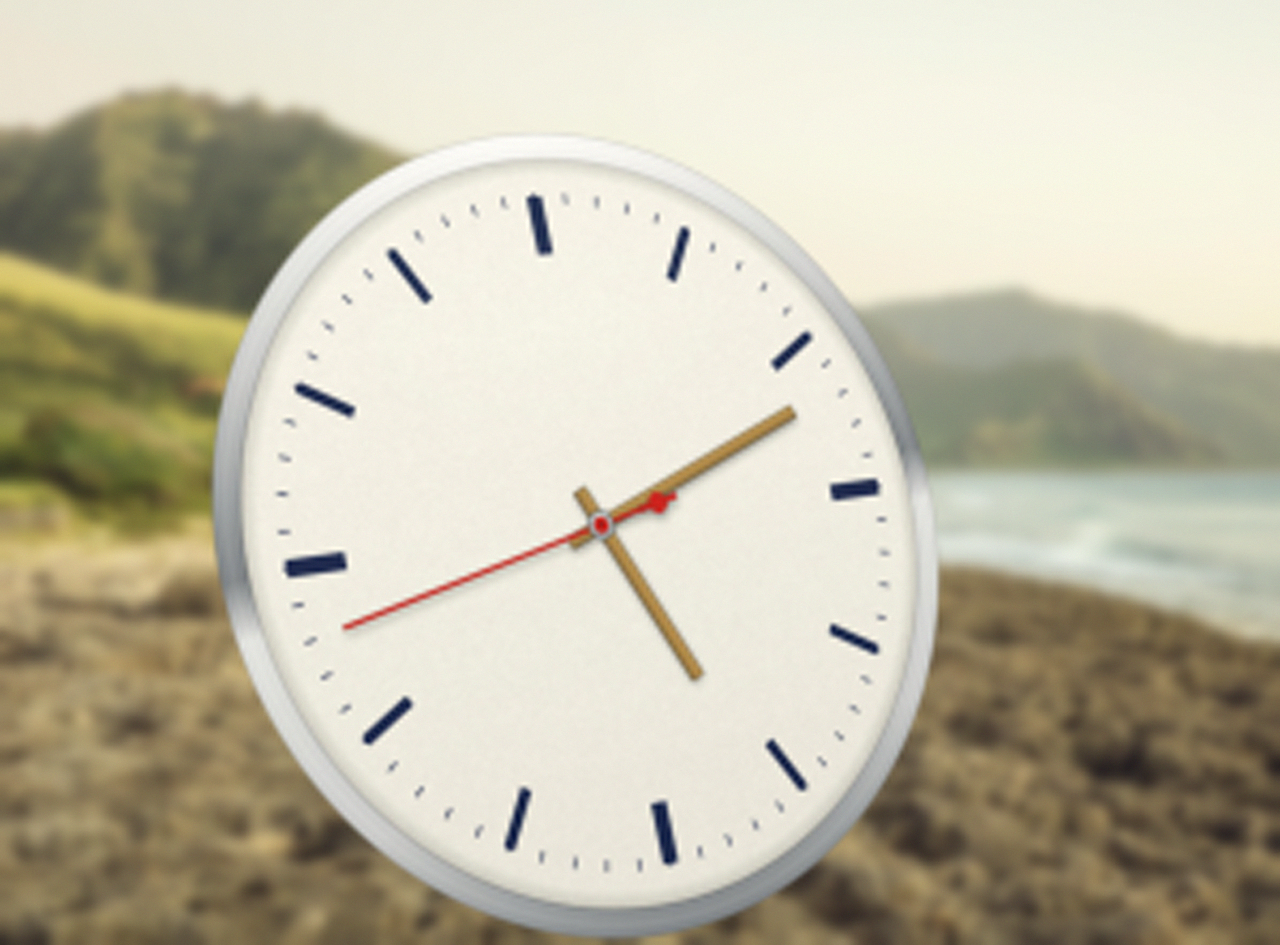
5:11:43
